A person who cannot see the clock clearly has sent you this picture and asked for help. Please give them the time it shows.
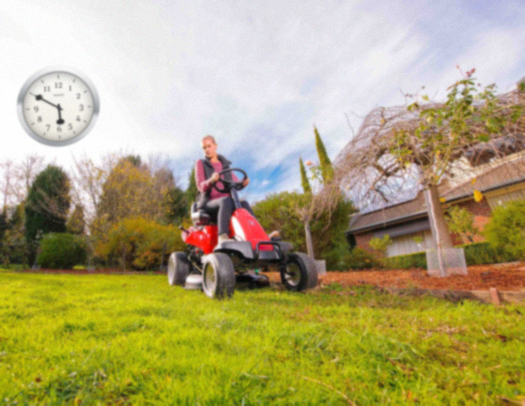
5:50
